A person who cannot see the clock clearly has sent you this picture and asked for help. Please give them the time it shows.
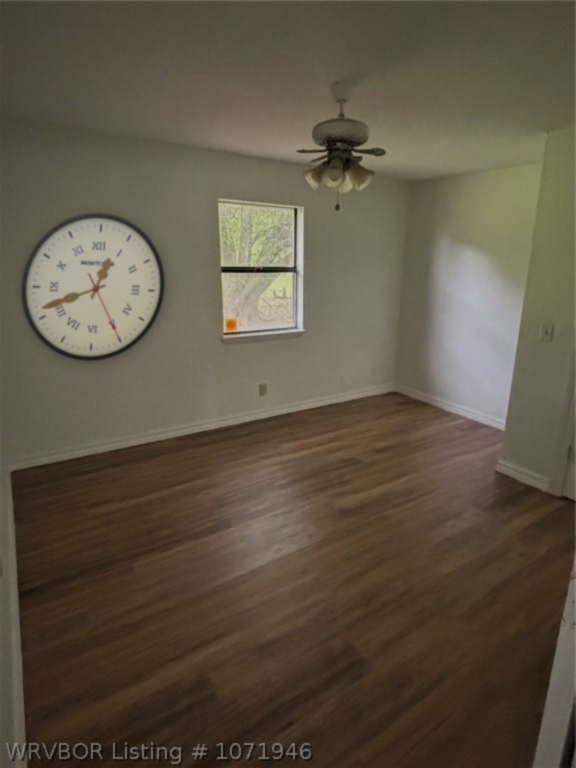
12:41:25
